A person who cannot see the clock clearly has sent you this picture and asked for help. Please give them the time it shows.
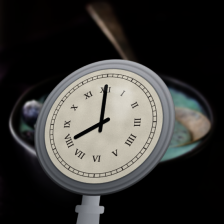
8:00
